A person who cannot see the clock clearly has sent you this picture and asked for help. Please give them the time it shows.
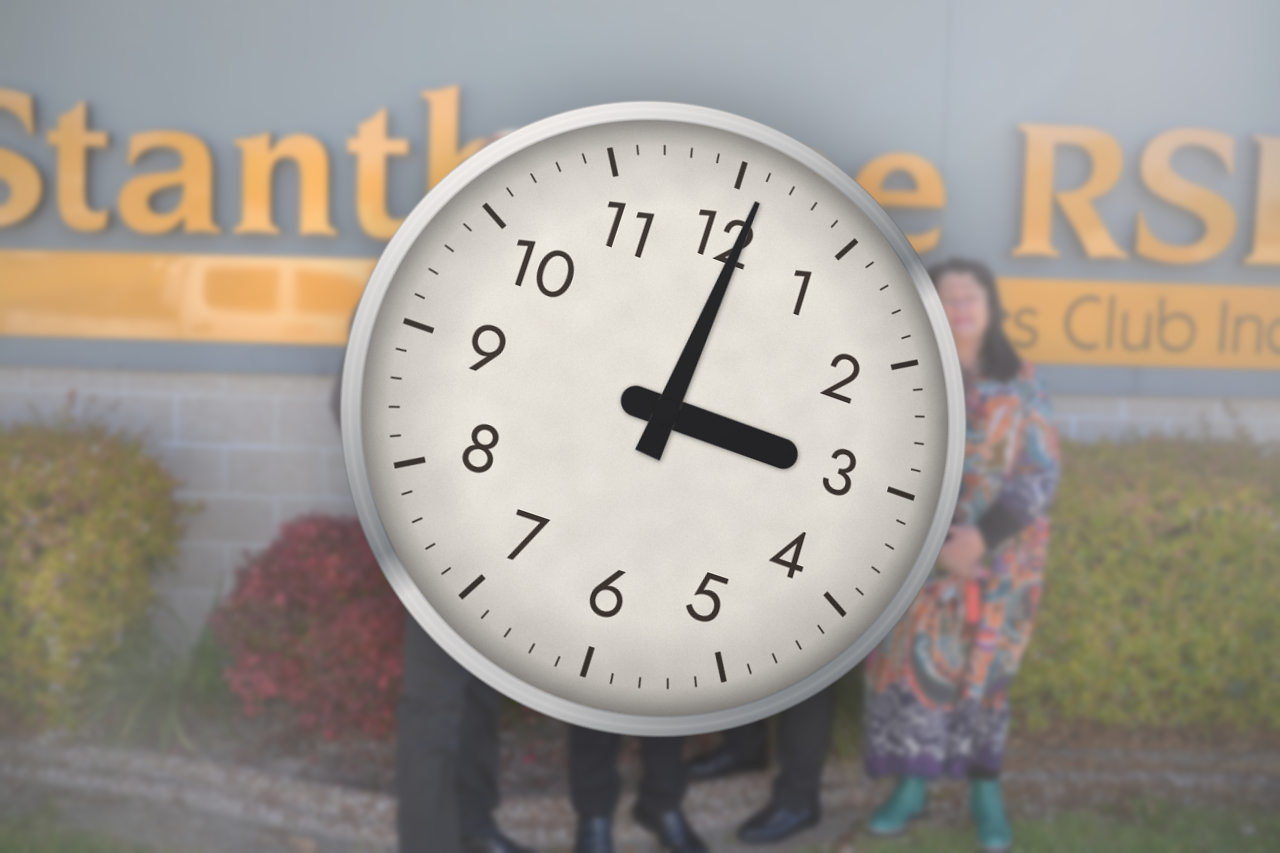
3:01
